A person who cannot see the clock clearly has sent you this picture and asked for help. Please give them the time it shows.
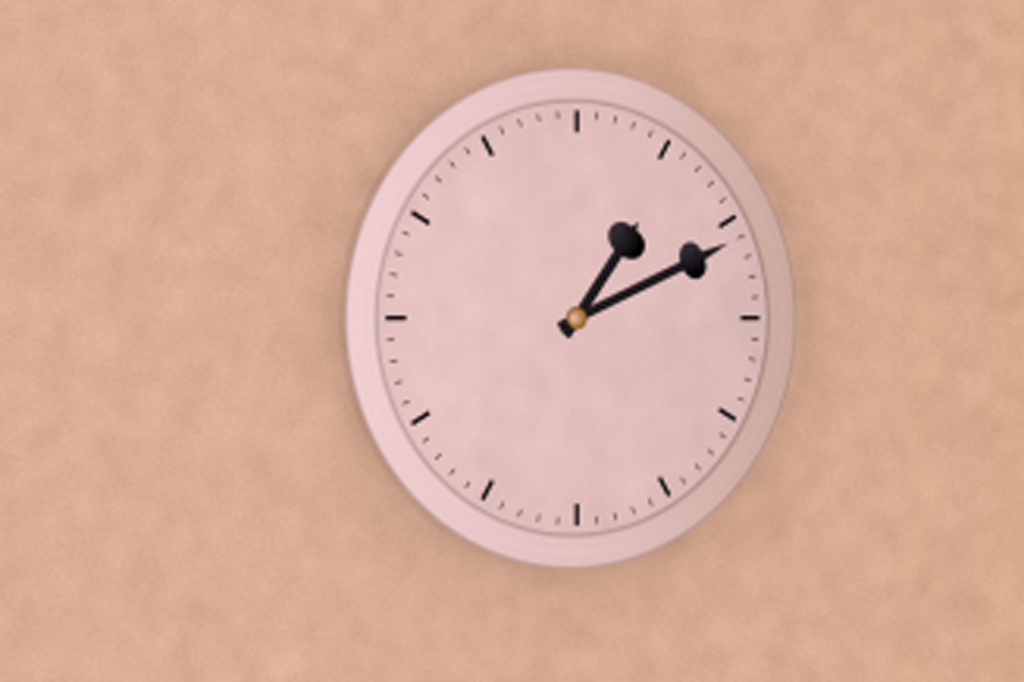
1:11
